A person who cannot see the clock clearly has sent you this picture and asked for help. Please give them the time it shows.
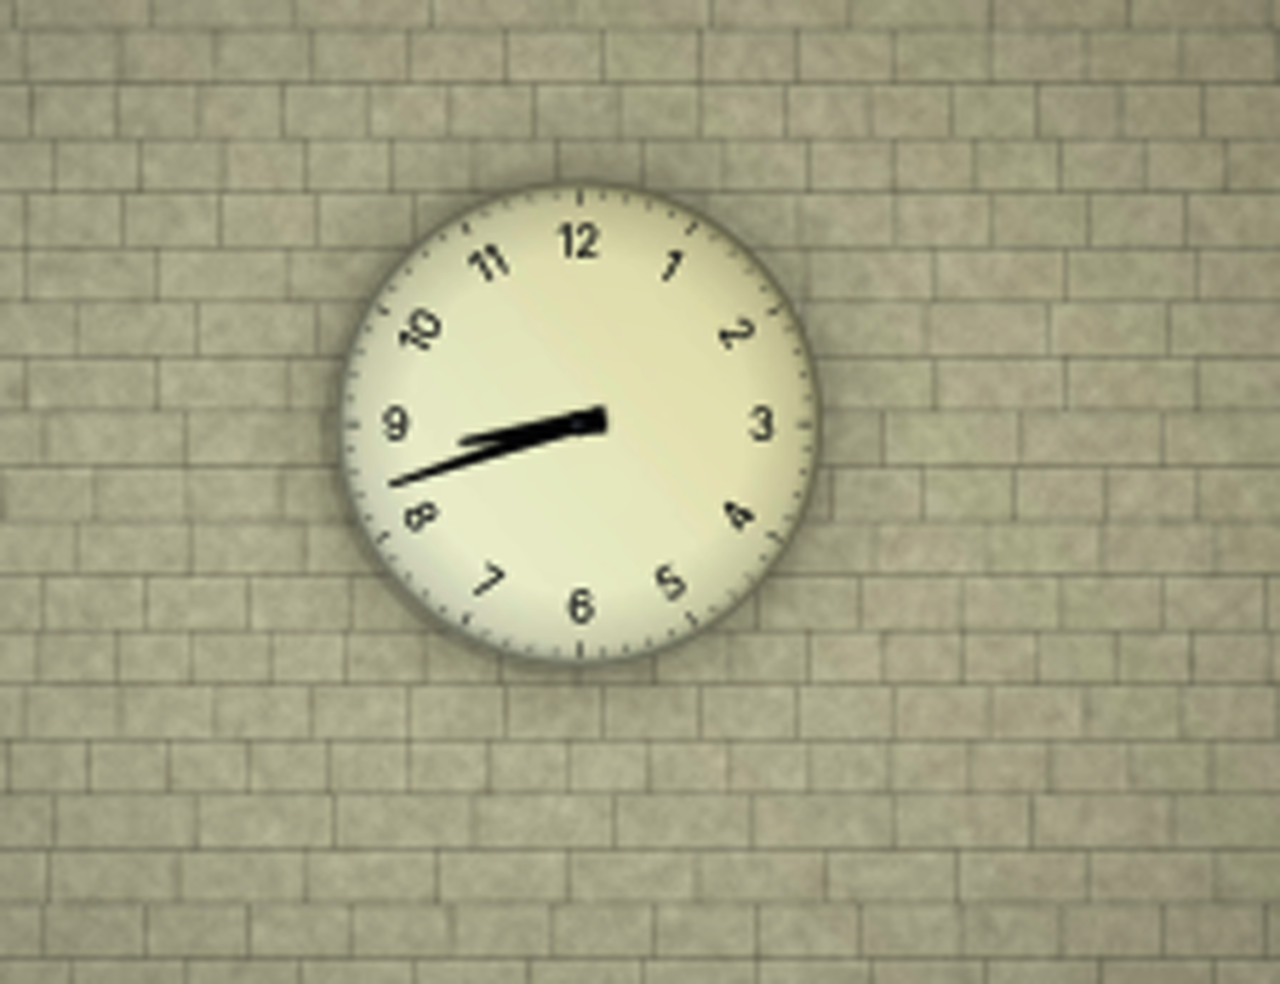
8:42
